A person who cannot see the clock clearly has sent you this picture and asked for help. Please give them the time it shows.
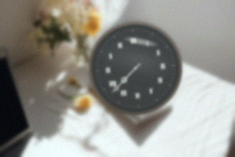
7:38
